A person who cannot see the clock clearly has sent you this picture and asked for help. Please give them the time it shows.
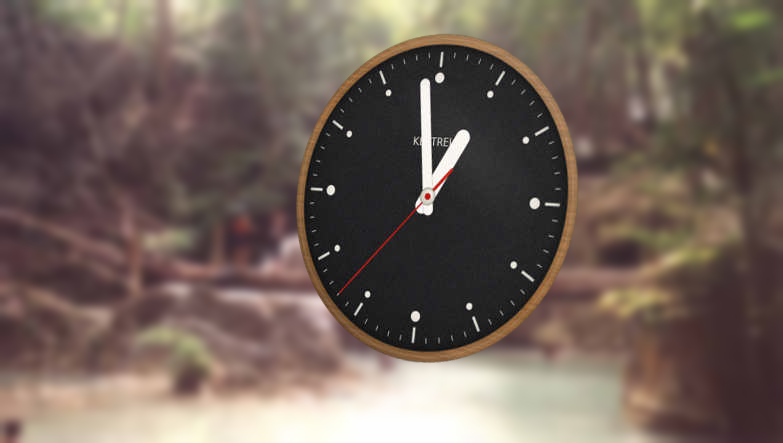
12:58:37
